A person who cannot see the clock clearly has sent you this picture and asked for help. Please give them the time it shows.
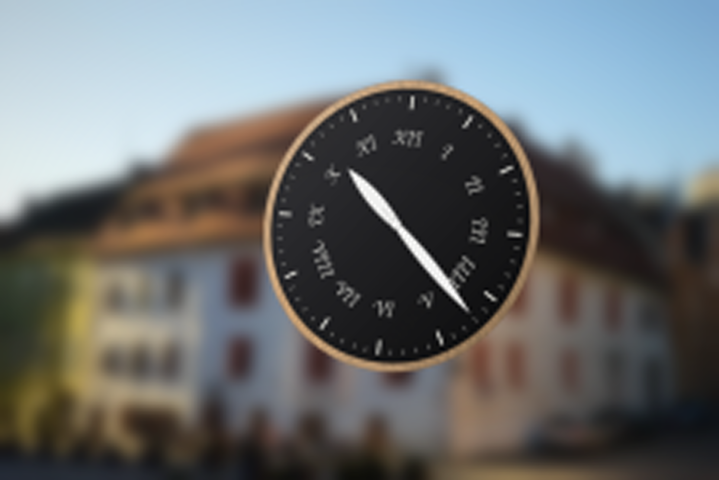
10:22
